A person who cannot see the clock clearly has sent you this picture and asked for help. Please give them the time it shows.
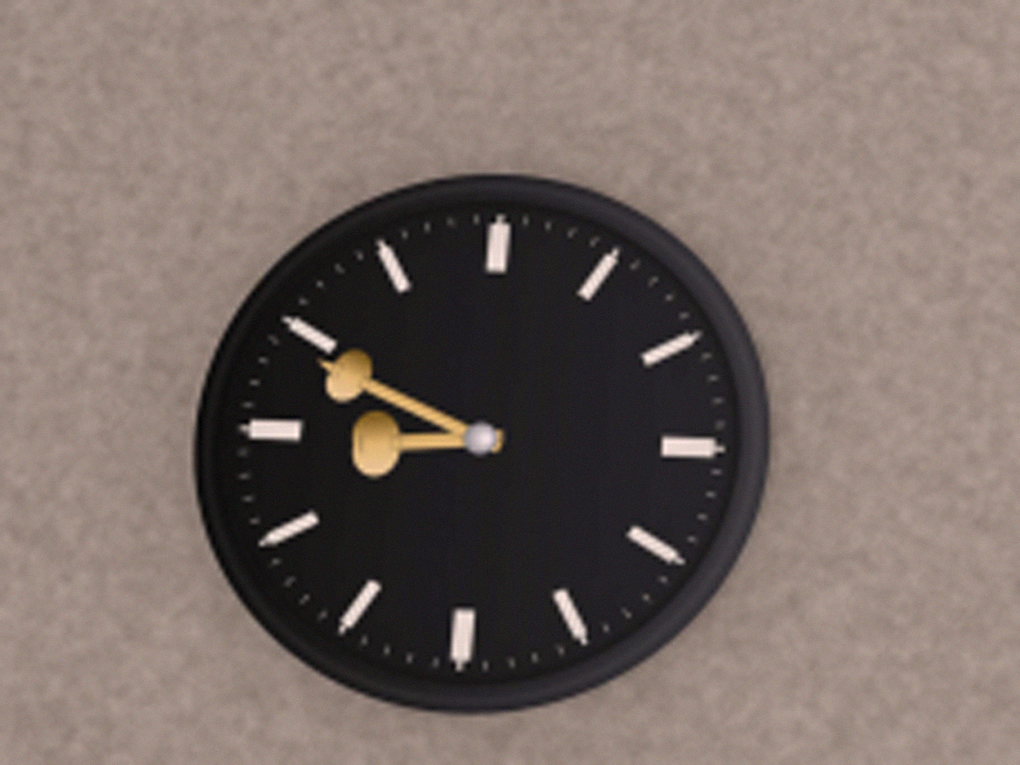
8:49
